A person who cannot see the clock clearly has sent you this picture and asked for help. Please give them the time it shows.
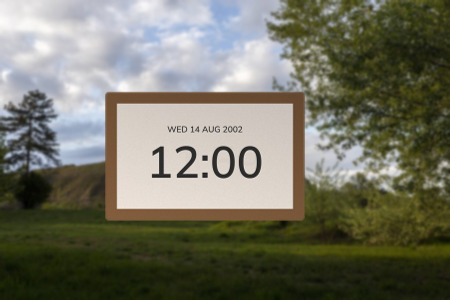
12:00
